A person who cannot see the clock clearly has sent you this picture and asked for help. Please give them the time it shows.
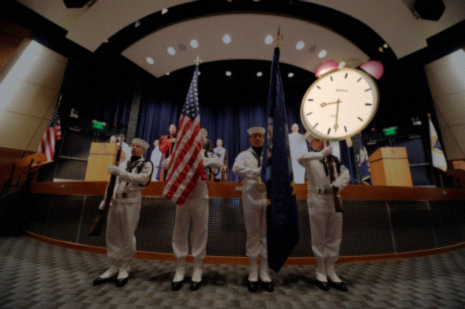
8:28
